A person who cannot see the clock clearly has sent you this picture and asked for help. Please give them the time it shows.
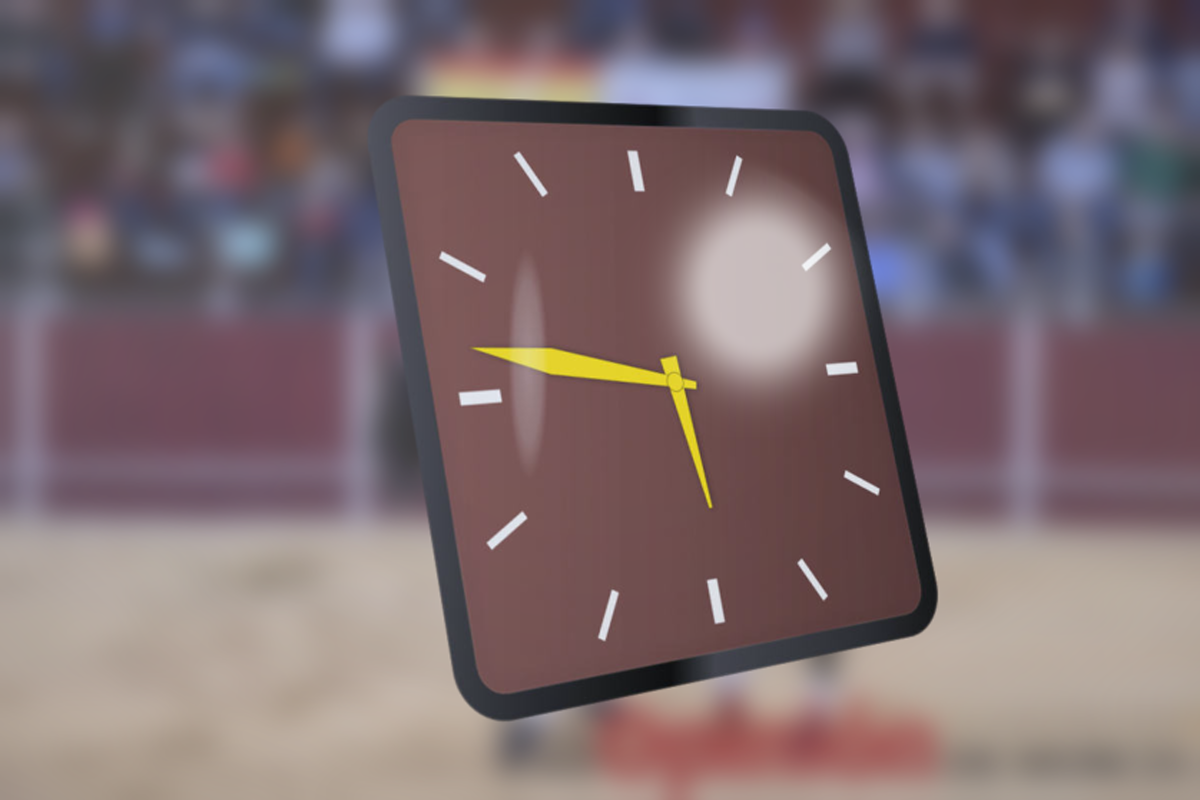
5:47
